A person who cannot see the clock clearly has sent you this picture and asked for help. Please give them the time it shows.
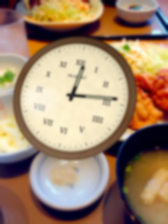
12:14
